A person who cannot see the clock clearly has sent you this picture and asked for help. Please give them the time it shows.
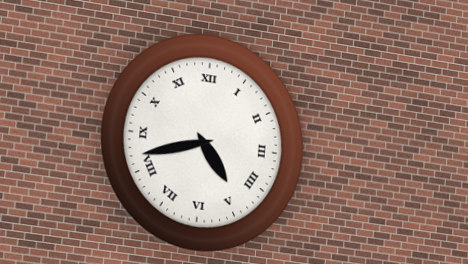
4:42
